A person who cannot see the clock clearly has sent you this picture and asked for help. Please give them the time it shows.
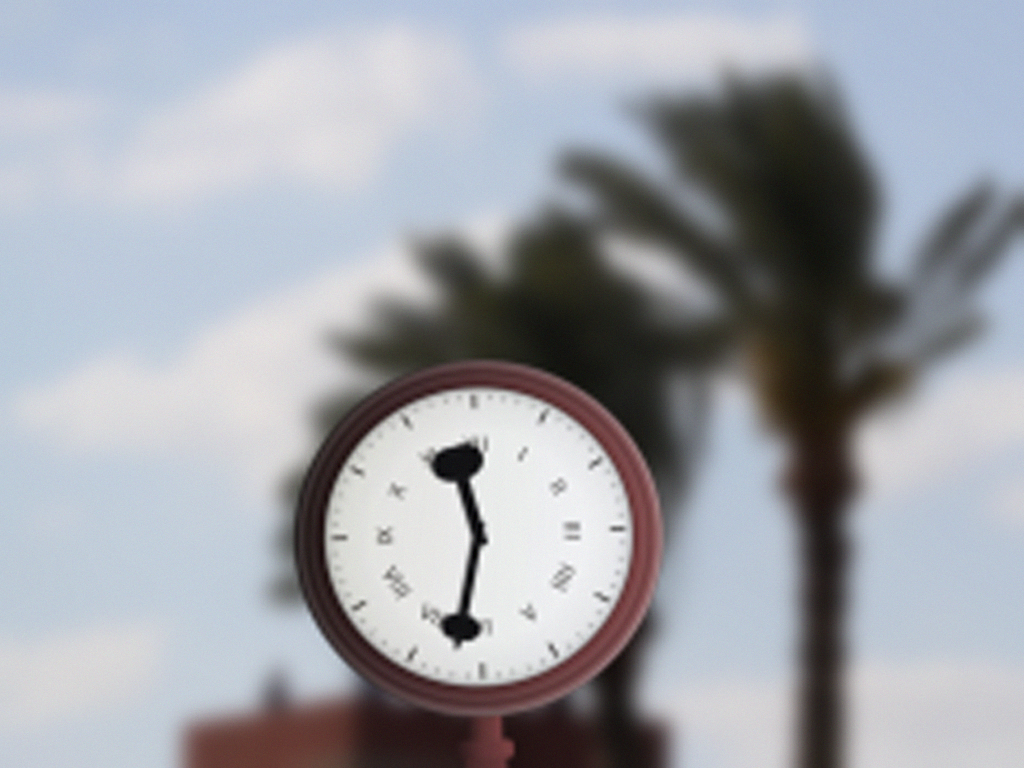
11:32
